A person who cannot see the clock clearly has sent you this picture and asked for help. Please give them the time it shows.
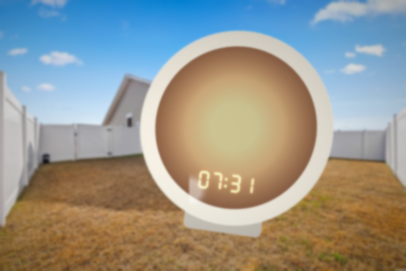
7:31
